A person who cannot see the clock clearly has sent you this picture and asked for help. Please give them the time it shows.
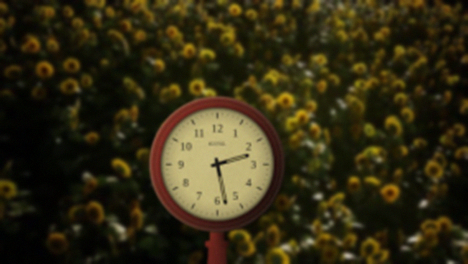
2:28
